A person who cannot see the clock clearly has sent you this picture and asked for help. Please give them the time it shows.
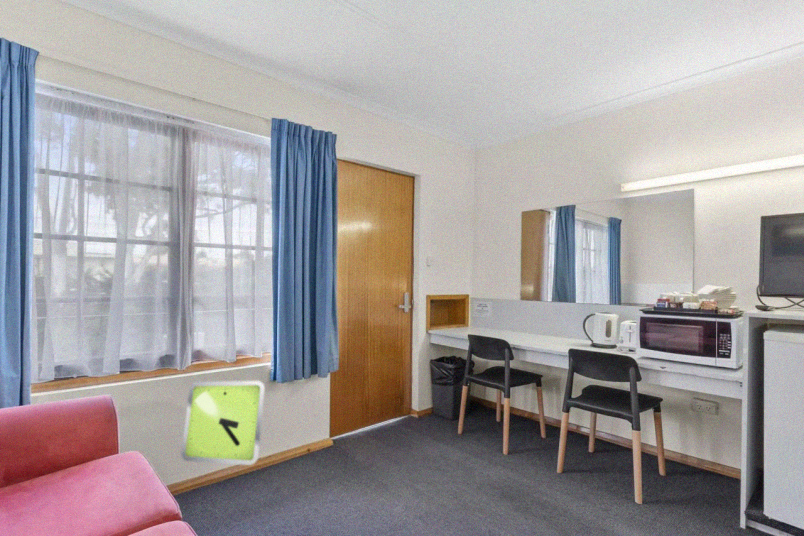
3:23
